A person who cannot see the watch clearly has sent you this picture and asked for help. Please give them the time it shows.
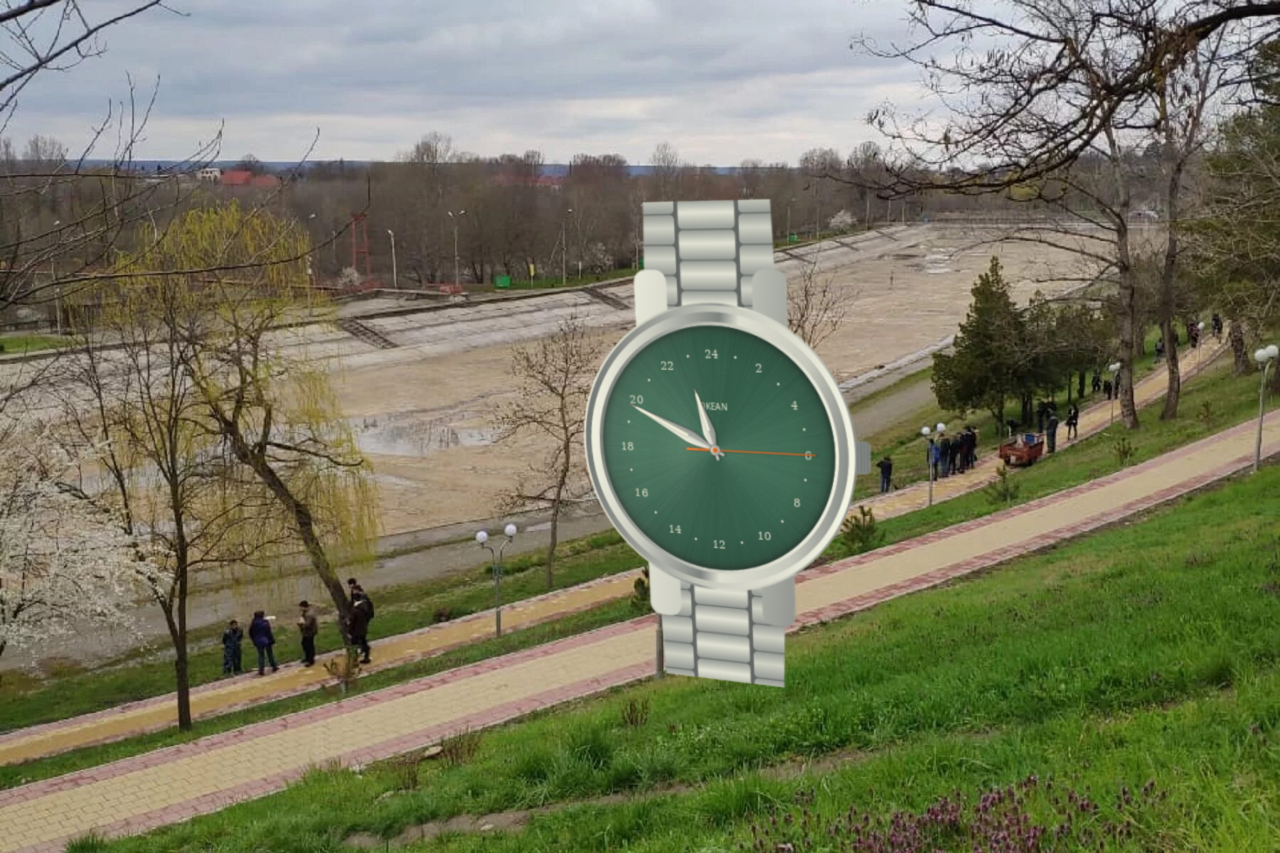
22:49:15
